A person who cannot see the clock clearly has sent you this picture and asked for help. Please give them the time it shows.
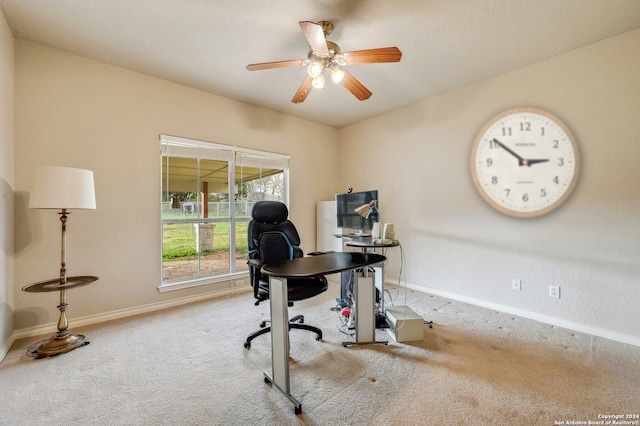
2:51
